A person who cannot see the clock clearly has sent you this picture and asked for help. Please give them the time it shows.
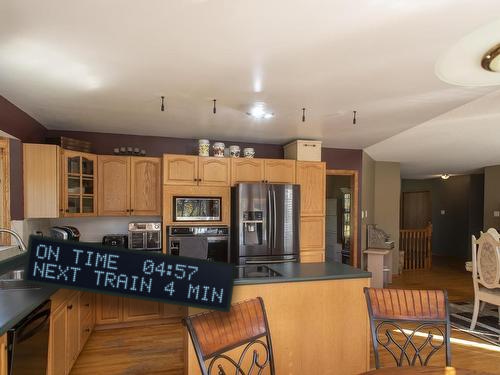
4:57
